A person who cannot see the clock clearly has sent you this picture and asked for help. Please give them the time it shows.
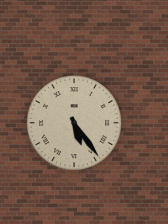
5:24
